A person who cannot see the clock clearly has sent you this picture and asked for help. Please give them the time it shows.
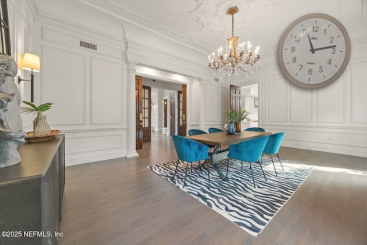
11:13
